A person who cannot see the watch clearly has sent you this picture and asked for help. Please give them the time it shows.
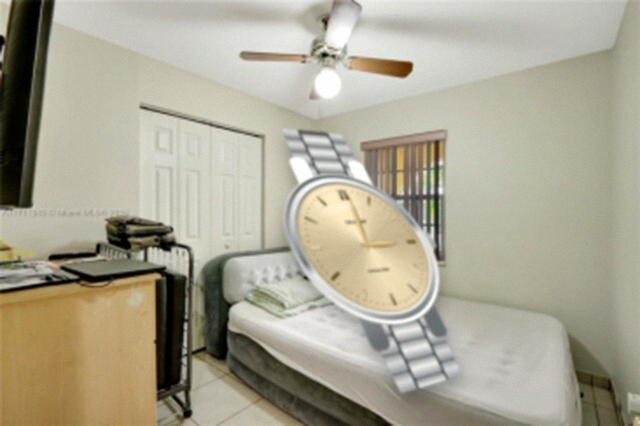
3:01
